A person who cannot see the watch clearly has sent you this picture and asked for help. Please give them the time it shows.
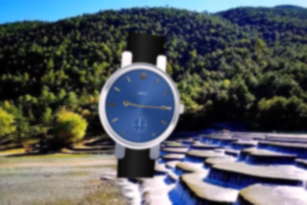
9:15
